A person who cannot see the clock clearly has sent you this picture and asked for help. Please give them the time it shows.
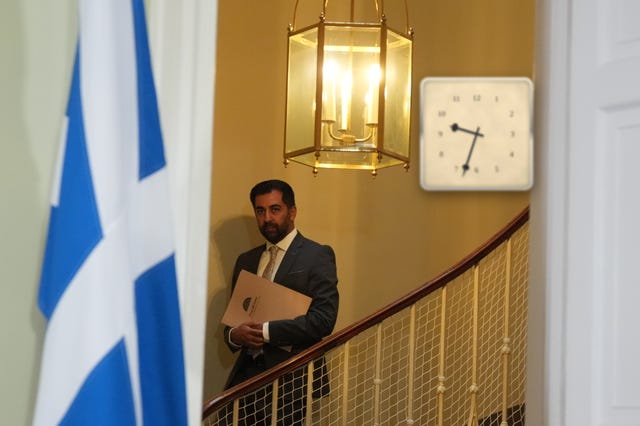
9:33
